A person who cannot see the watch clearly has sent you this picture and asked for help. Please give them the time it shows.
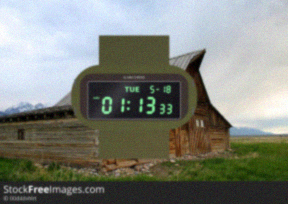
1:13:33
